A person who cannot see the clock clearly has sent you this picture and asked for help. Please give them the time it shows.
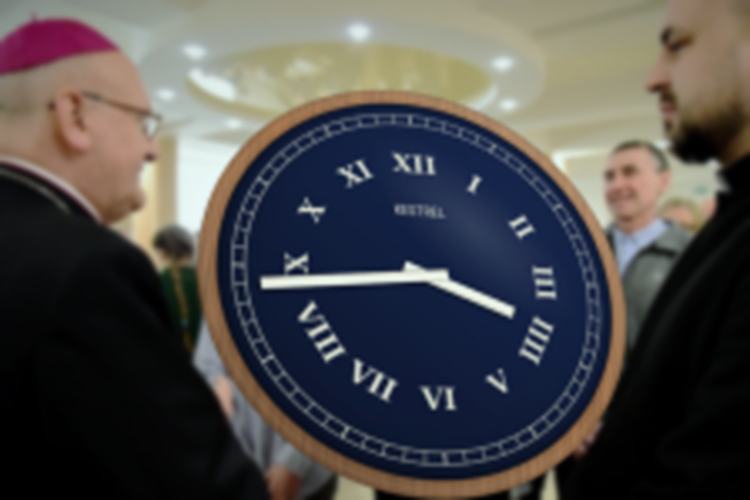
3:44
